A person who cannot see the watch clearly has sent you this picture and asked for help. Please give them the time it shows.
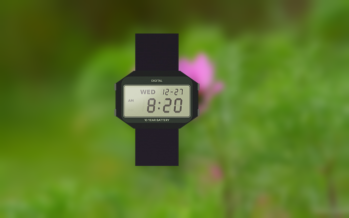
8:20
